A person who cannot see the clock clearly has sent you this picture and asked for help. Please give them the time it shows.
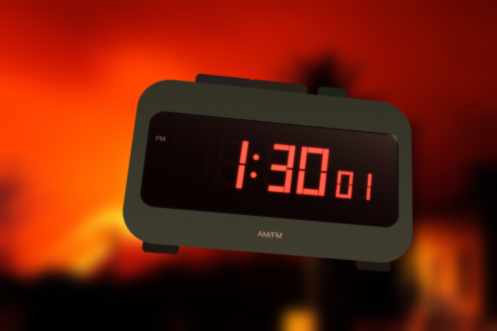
1:30:01
